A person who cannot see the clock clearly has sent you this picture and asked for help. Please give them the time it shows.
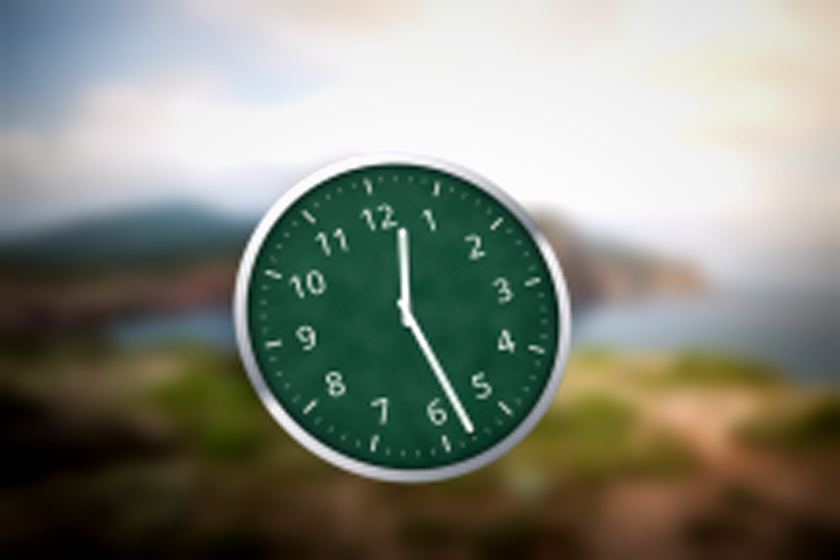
12:28
